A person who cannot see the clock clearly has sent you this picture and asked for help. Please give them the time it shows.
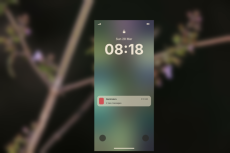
8:18
